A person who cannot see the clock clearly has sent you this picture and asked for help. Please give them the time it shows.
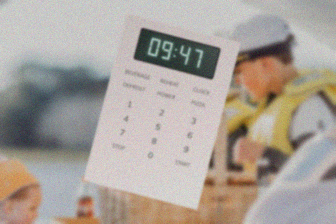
9:47
